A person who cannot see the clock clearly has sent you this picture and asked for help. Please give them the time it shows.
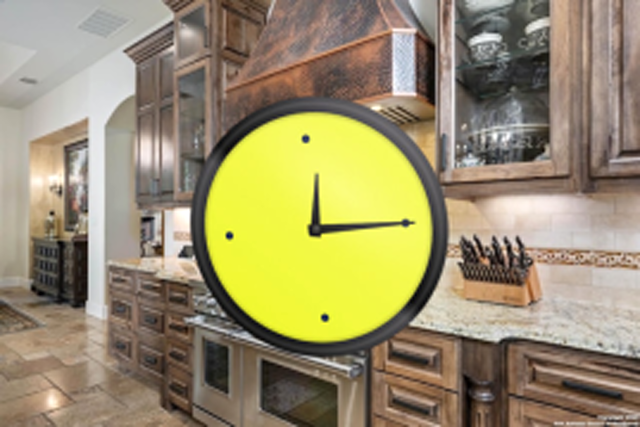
12:15
